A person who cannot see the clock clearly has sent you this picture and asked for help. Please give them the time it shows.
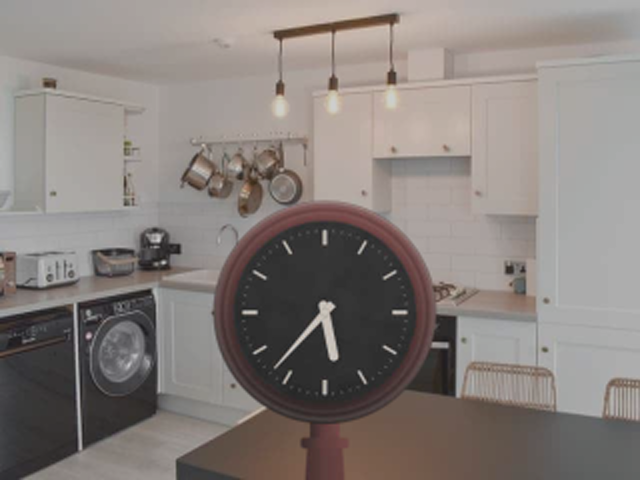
5:37
